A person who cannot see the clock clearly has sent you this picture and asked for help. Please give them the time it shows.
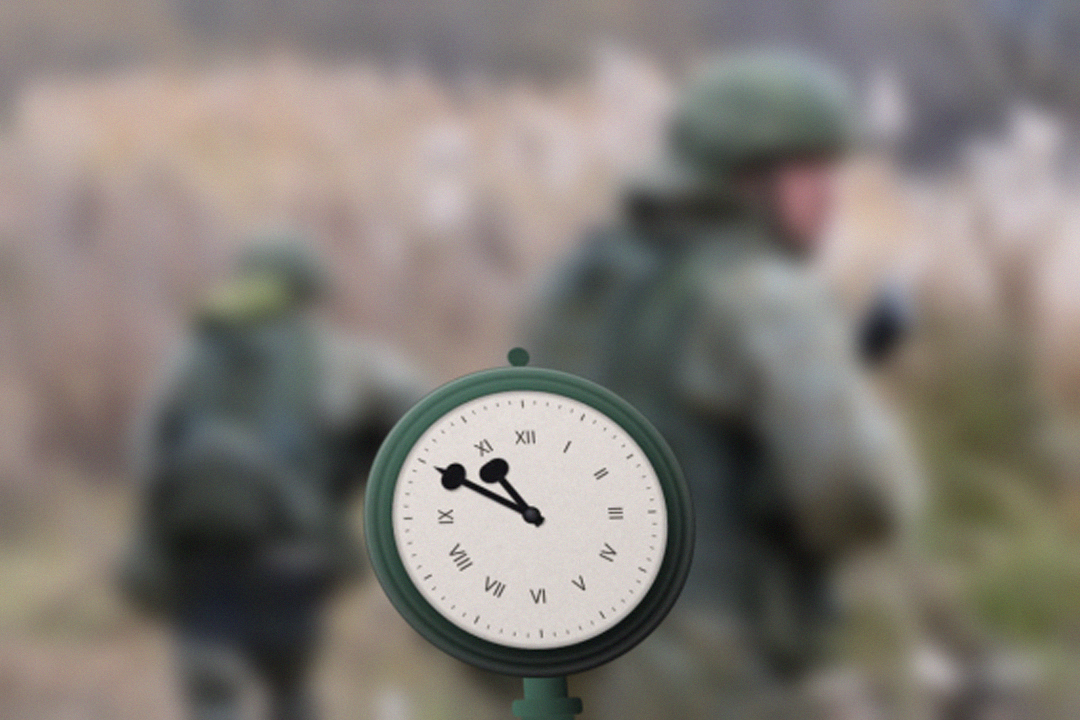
10:50
